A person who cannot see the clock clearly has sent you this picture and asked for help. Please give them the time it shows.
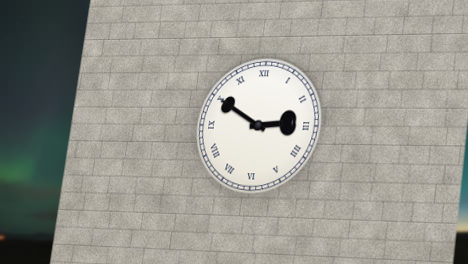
2:50
